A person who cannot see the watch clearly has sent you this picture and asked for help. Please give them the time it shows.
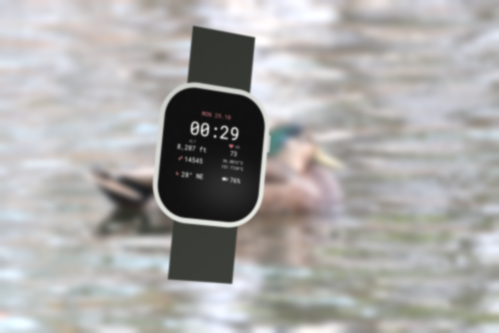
0:29
